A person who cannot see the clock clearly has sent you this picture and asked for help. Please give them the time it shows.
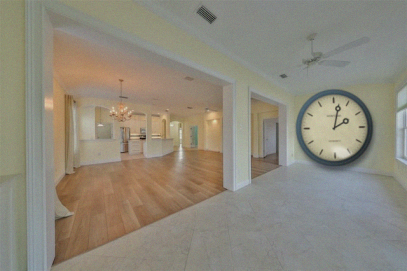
2:02
